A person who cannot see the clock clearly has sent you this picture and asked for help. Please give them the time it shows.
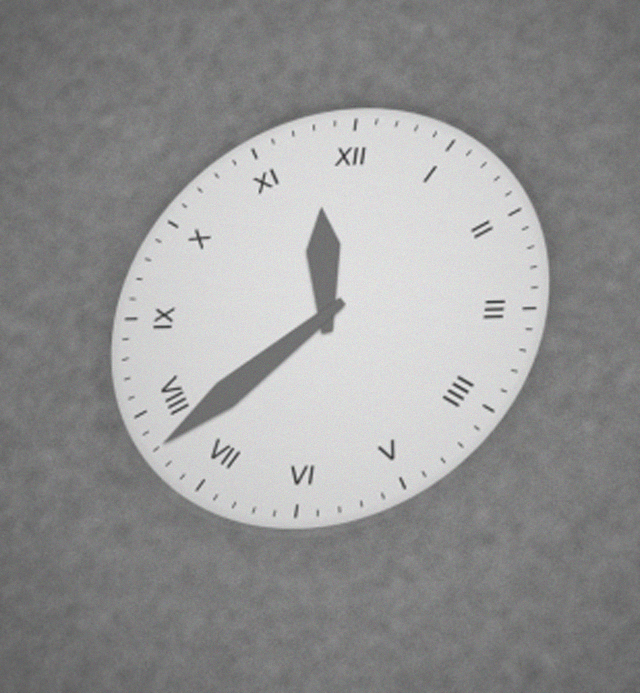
11:38
